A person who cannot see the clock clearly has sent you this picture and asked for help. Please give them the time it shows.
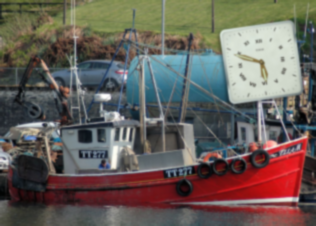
5:49
